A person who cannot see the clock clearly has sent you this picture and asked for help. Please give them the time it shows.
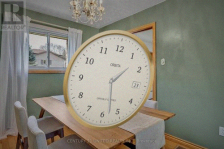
1:28
